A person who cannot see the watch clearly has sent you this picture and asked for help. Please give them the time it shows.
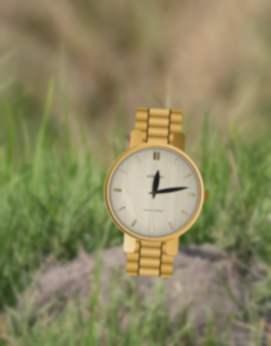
12:13
